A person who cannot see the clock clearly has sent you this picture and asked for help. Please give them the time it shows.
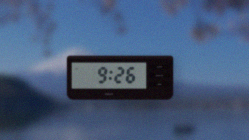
9:26
